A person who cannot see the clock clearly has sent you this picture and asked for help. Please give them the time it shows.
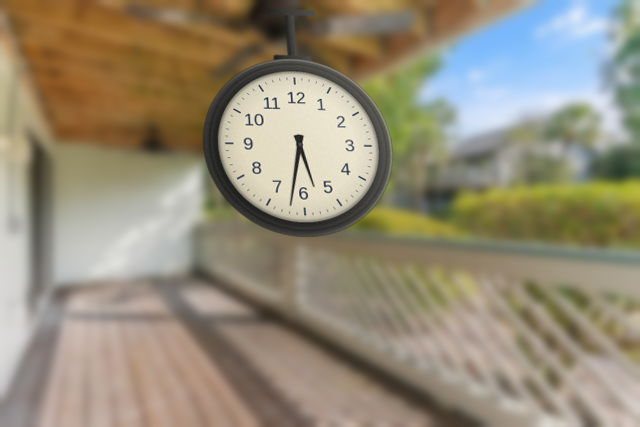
5:32
